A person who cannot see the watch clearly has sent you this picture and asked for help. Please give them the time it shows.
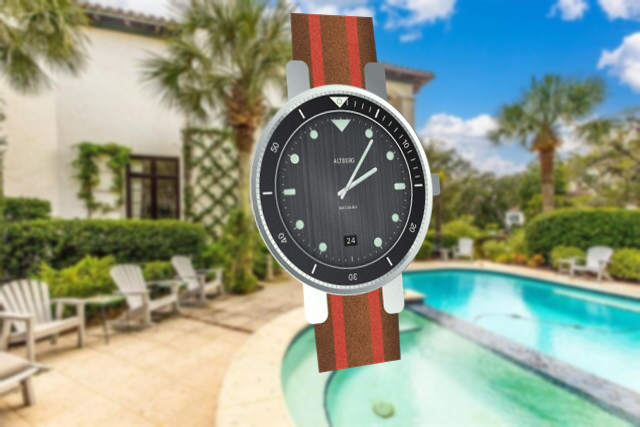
2:06
